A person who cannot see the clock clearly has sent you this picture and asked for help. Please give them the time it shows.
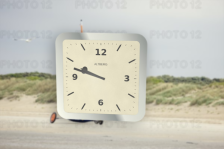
9:48
